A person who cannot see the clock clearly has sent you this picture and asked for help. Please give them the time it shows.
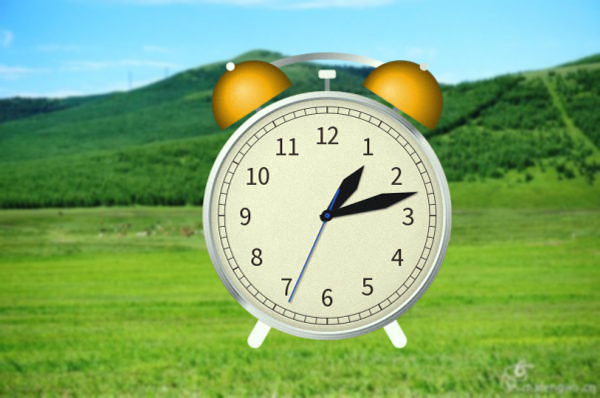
1:12:34
